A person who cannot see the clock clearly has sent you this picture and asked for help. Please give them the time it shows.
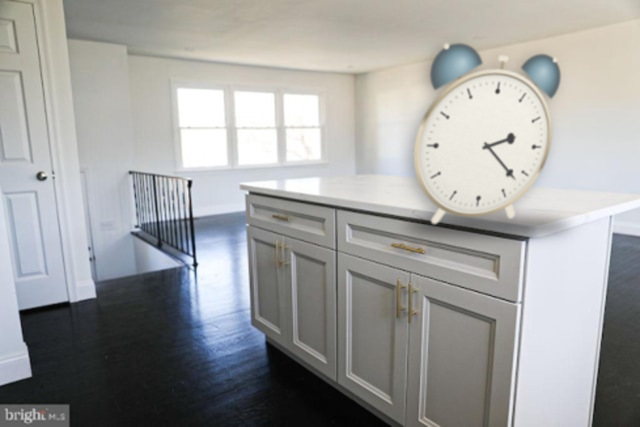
2:22
